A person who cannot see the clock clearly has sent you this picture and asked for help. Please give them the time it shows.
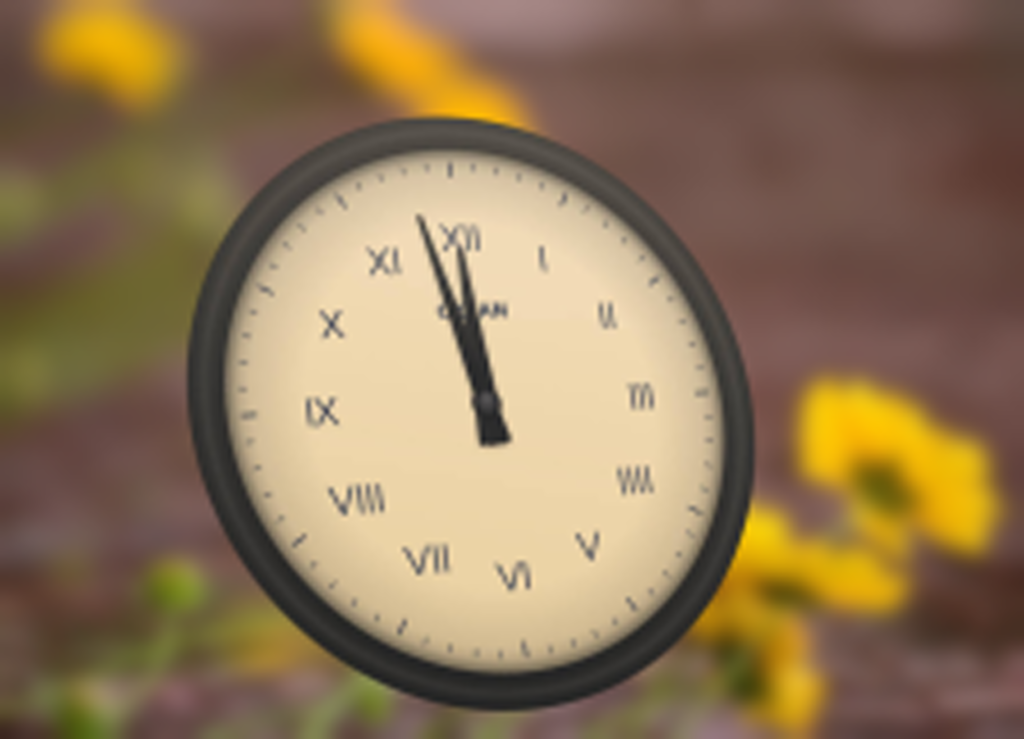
11:58
